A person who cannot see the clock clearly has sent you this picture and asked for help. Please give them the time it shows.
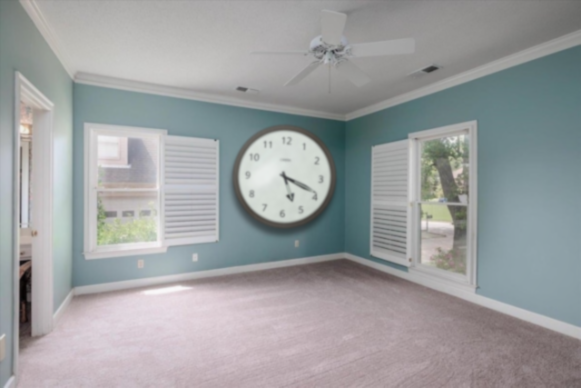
5:19
